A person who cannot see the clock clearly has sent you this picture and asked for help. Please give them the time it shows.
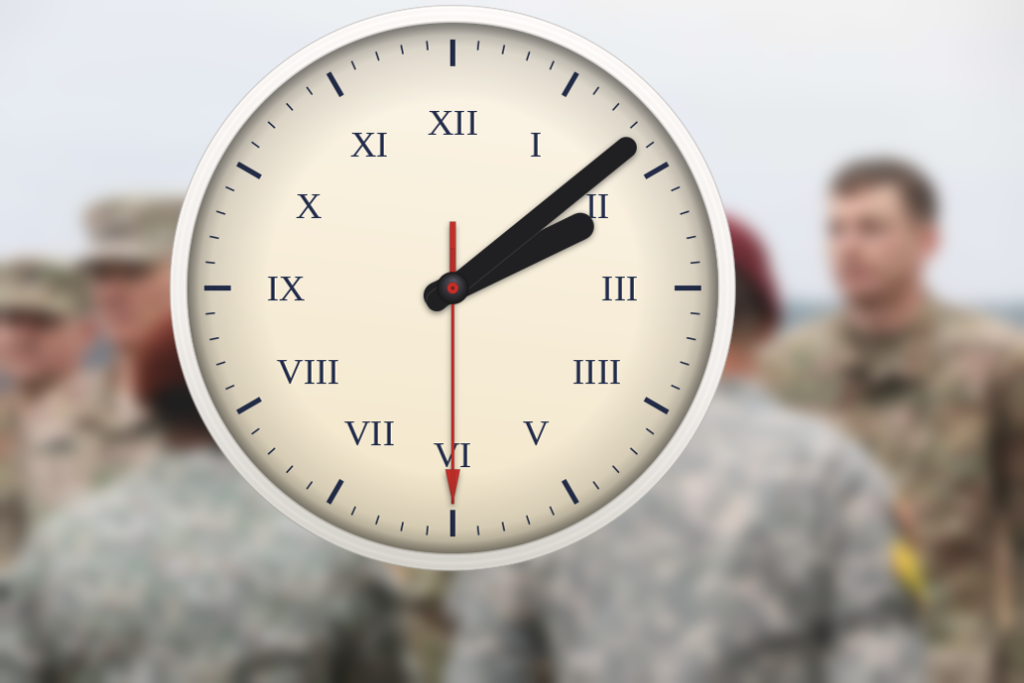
2:08:30
